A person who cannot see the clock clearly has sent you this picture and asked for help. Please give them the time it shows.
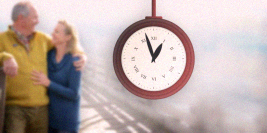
12:57
